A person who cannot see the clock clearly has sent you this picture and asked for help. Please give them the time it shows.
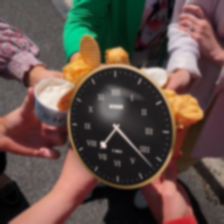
7:22
